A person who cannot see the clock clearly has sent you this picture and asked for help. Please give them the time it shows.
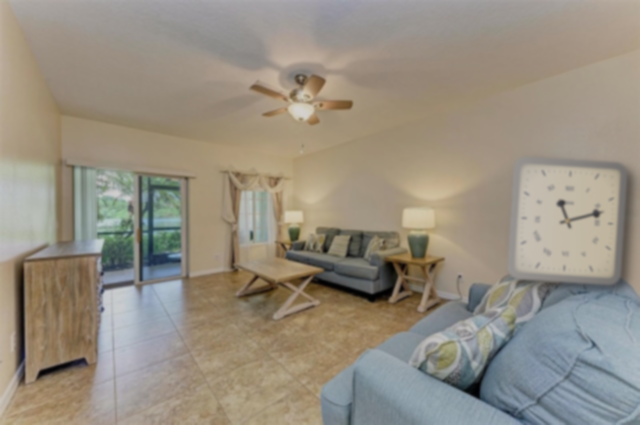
11:12
